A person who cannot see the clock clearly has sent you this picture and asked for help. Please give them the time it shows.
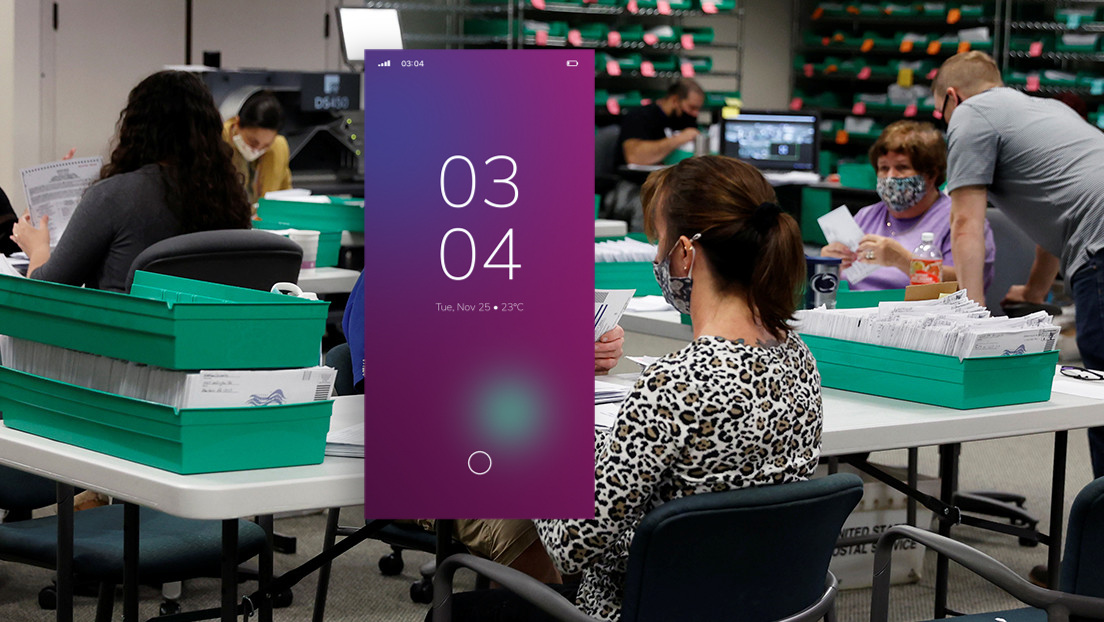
3:04
